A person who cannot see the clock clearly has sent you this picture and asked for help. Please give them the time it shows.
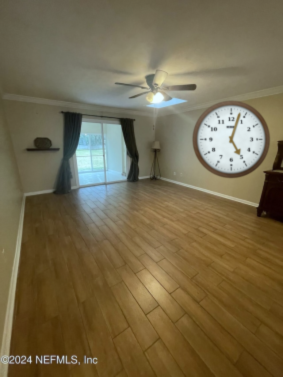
5:03
